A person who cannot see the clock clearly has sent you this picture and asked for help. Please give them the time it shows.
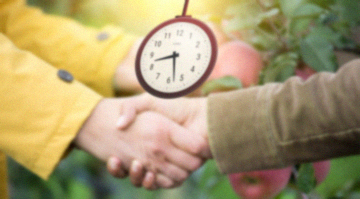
8:28
